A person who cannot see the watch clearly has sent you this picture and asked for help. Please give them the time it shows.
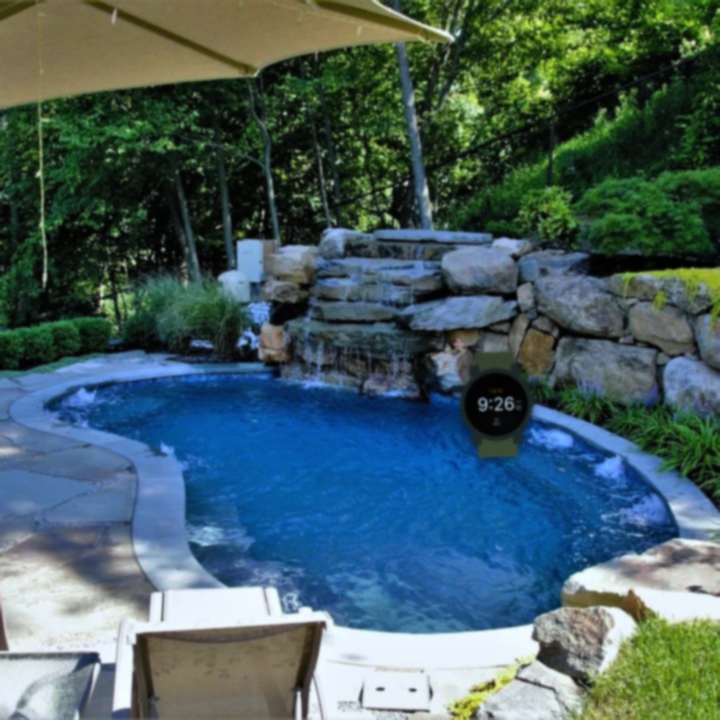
9:26
